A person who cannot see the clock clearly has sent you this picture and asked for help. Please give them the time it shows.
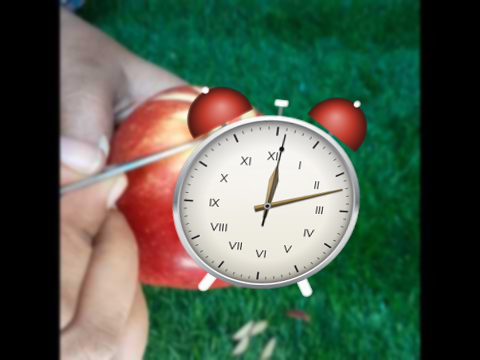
12:12:01
